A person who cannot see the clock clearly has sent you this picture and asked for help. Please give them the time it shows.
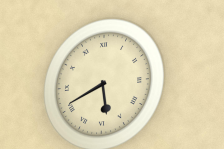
5:41
